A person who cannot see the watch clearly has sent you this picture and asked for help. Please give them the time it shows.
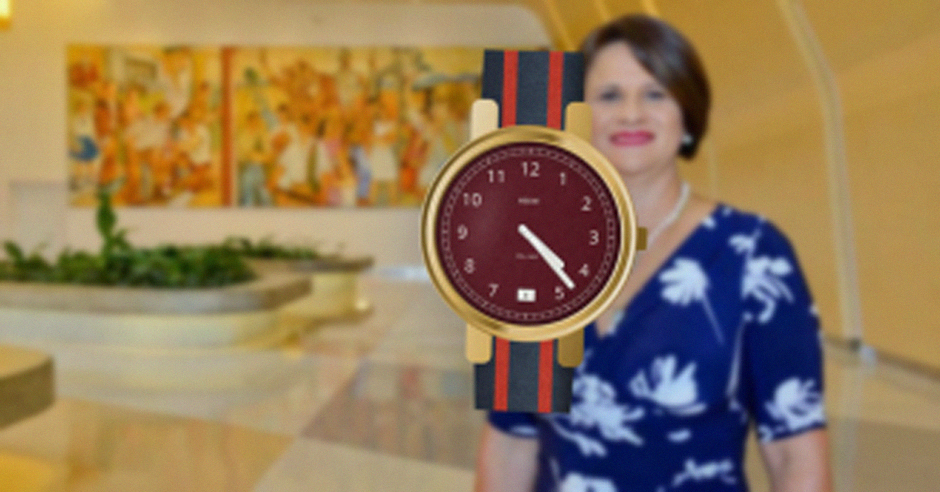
4:23
